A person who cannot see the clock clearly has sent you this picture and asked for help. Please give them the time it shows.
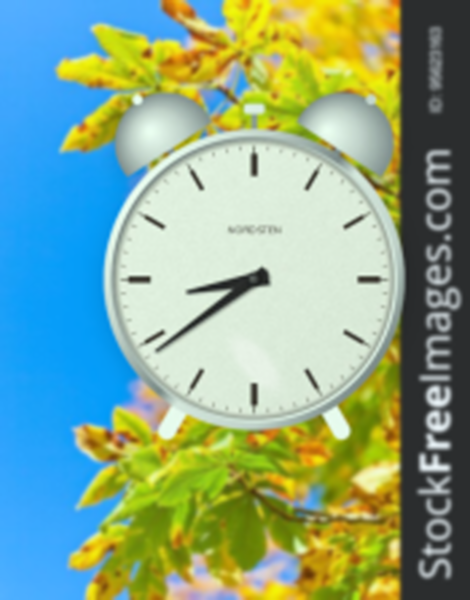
8:39
